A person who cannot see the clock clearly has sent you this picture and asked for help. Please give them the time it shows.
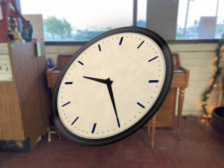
9:25
